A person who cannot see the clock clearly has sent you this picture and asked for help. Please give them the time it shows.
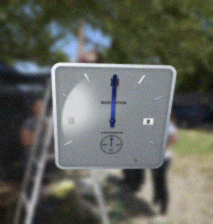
12:00
